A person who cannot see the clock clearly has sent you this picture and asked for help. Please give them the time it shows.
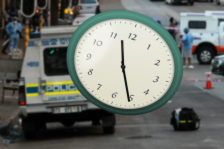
11:26
